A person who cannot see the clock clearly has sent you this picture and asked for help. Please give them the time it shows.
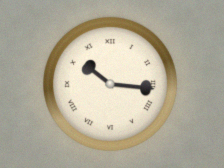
10:16
